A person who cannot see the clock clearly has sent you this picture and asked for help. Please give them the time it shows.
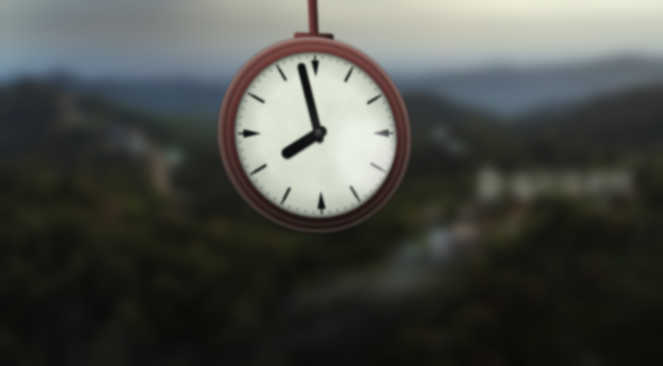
7:58
